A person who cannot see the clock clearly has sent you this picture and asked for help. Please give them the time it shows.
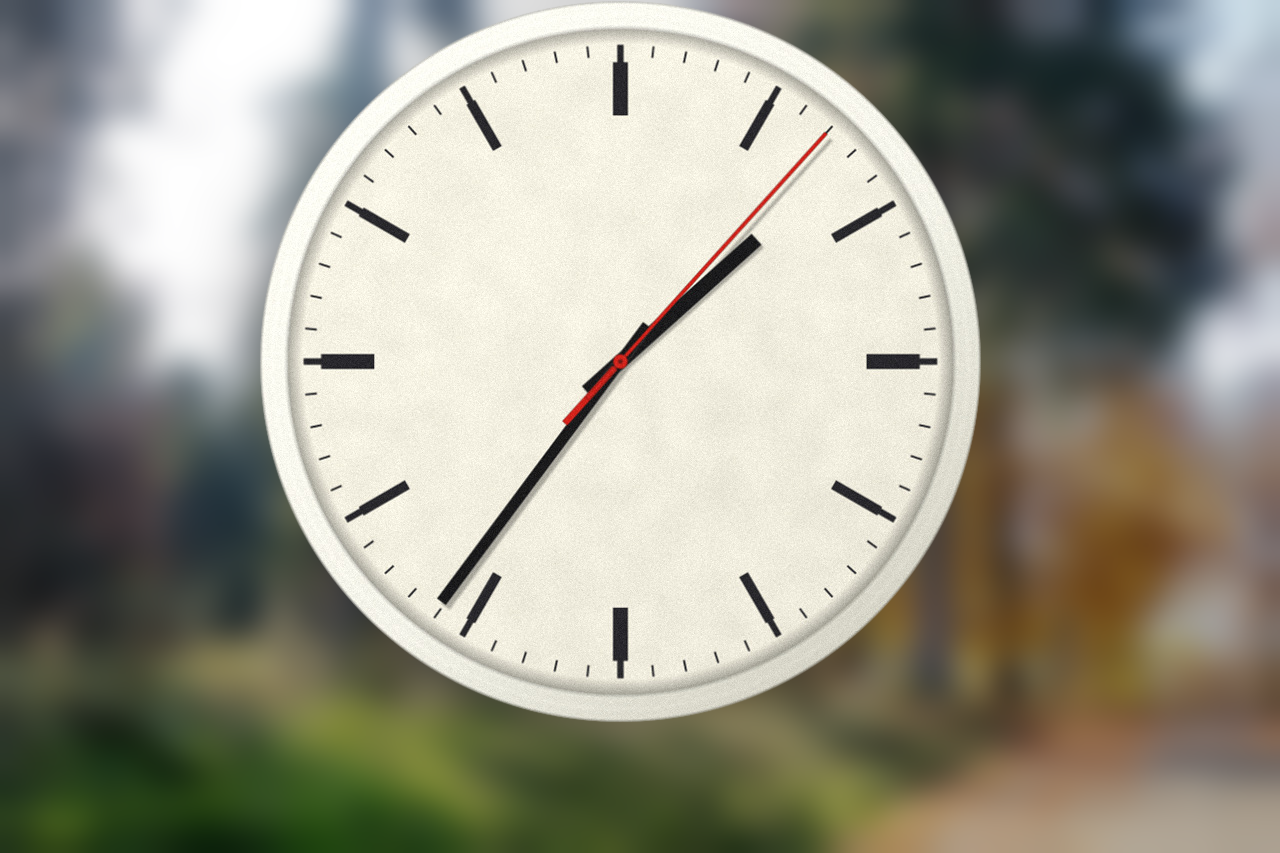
1:36:07
